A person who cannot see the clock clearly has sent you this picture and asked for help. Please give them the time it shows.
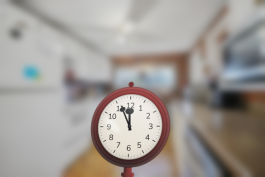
11:56
